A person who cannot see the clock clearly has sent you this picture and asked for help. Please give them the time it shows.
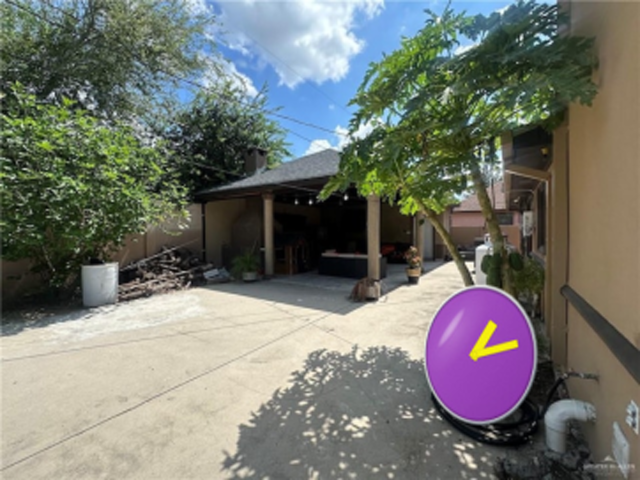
1:13
